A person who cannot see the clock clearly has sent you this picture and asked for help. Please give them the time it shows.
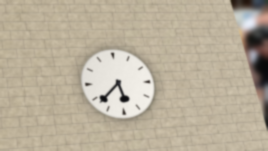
5:38
